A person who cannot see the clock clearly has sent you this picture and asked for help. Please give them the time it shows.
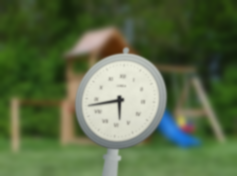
5:43
